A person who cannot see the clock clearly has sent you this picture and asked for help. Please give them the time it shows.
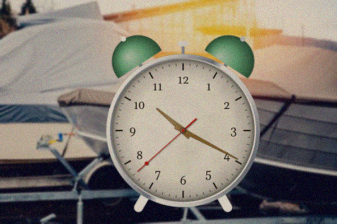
10:19:38
